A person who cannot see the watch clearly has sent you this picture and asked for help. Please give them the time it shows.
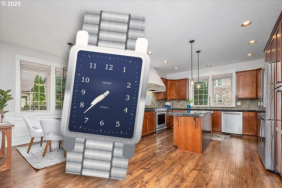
7:37
